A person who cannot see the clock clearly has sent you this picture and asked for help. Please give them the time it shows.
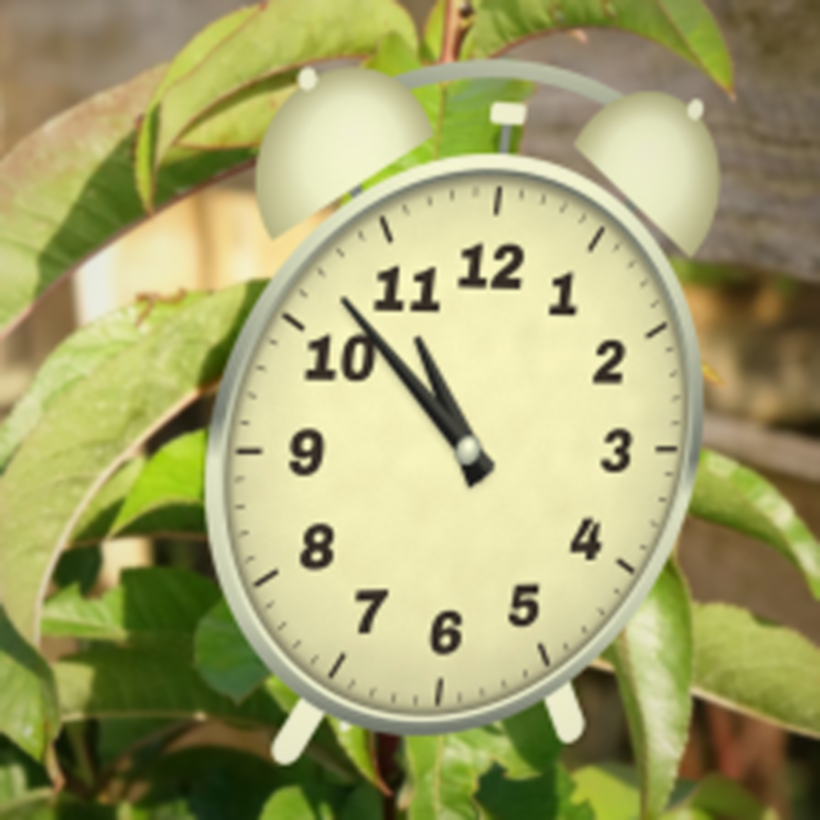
10:52
